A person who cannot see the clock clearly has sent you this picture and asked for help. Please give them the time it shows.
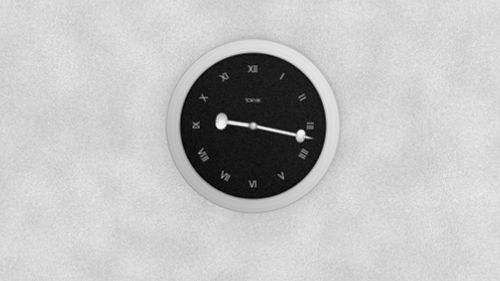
9:17
